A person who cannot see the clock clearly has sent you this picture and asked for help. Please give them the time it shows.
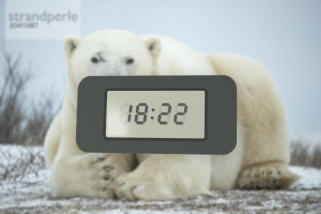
18:22
